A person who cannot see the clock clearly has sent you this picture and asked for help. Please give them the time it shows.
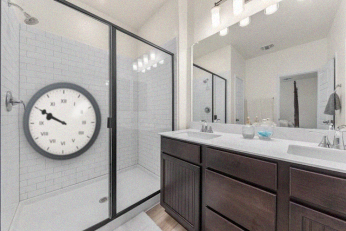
9:50
